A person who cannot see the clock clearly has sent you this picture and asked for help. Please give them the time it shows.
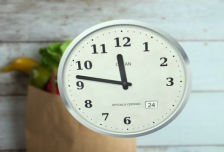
11:47
